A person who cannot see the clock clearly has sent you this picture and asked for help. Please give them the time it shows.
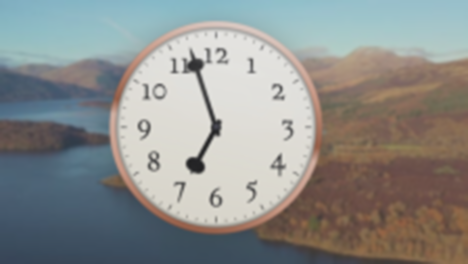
6:57
